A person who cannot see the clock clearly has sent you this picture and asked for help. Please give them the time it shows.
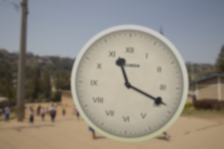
11:19
